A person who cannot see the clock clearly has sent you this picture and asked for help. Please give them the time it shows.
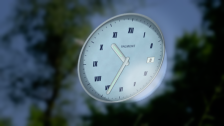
10:34
